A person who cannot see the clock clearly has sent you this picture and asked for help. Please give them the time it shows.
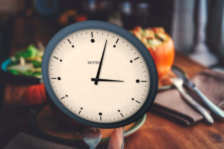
3:03
